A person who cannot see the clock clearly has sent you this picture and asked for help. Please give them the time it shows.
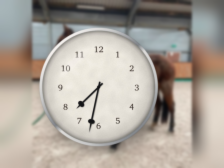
7:32
